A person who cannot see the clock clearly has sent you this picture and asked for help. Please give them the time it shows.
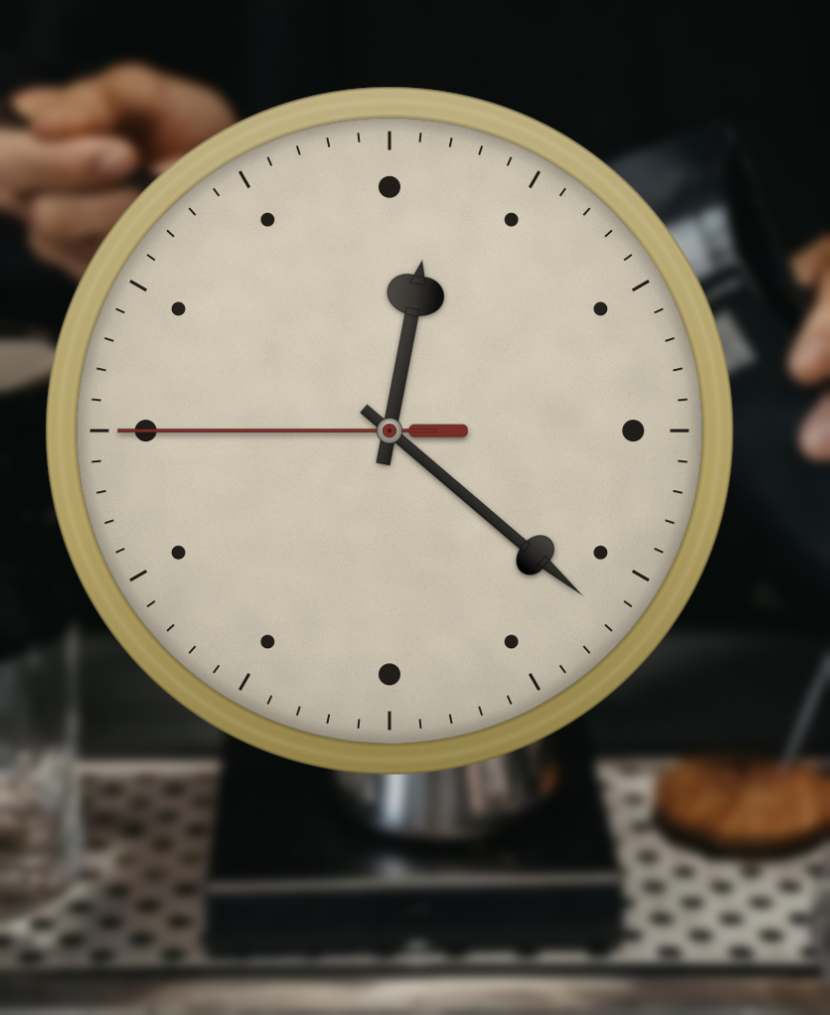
12:21:45
